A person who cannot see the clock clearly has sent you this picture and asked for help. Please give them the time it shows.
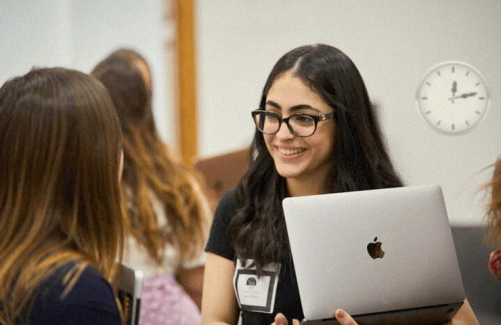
12:13
